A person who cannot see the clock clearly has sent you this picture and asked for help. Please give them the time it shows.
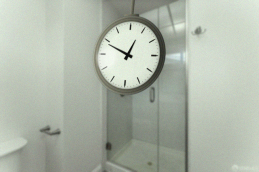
12:49
